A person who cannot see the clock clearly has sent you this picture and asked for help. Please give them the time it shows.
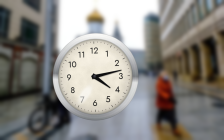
4:13
